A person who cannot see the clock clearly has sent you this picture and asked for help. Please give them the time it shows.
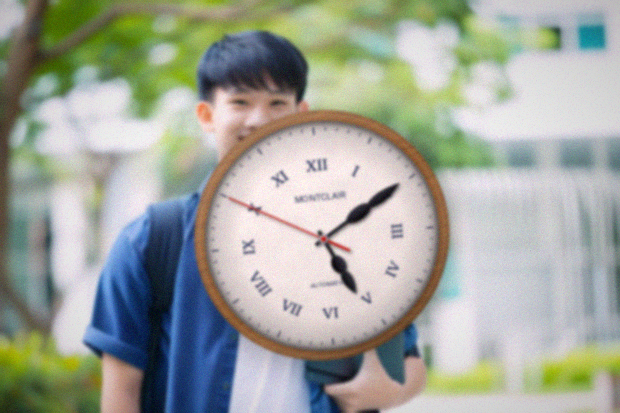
5:09:50
